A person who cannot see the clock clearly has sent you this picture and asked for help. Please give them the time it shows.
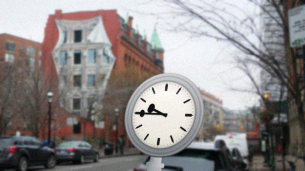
9:45
